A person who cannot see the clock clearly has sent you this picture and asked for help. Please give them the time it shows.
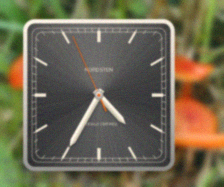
4:34:56
